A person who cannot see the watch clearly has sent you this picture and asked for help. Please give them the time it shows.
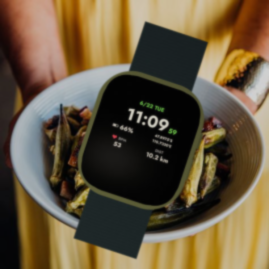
11:09
